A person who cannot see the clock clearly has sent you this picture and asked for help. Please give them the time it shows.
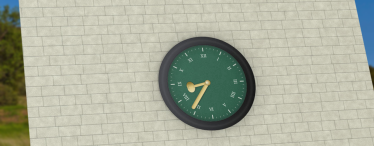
8:36
